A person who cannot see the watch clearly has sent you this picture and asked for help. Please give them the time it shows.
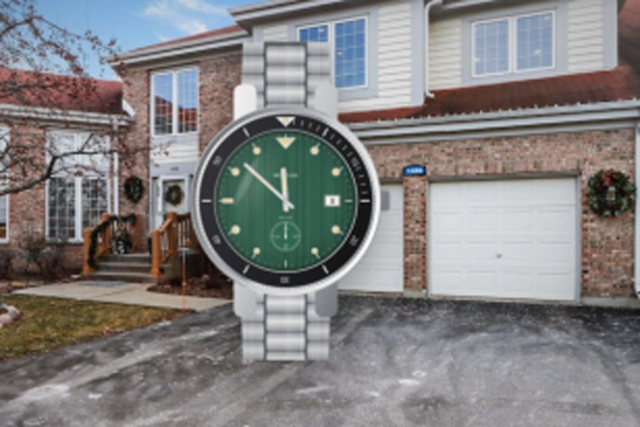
11:52
